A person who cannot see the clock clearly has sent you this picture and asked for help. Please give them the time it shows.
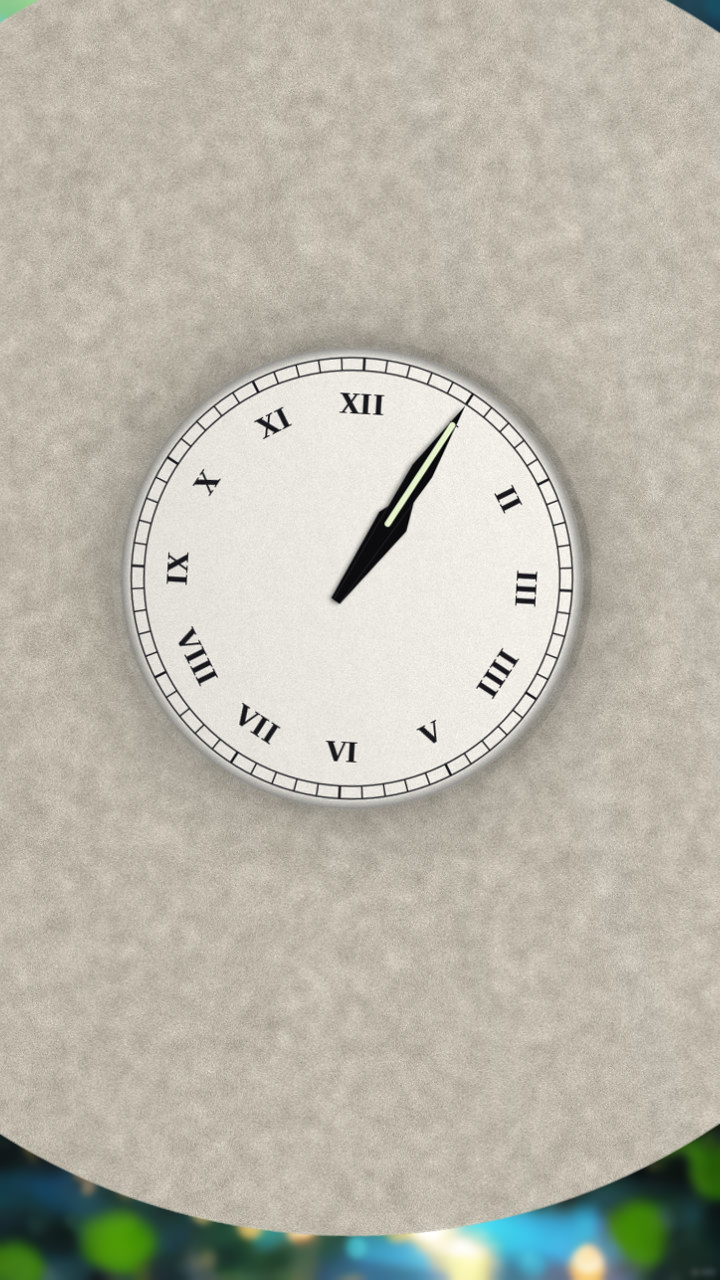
1:05
